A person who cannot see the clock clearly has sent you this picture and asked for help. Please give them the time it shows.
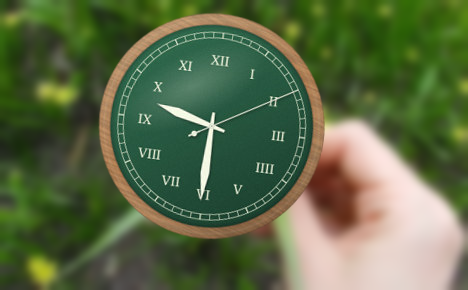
9:30:10
